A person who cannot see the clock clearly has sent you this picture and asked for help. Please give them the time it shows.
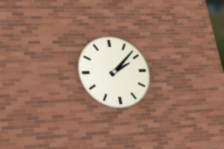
2:08
